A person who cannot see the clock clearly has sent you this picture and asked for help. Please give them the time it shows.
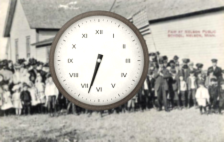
6:33
